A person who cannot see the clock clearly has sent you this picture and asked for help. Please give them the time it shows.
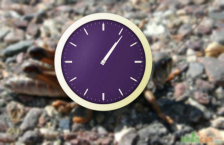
1:06
